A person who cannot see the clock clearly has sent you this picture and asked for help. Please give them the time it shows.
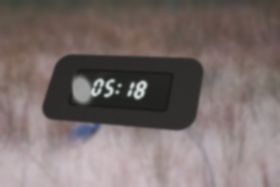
5:18
